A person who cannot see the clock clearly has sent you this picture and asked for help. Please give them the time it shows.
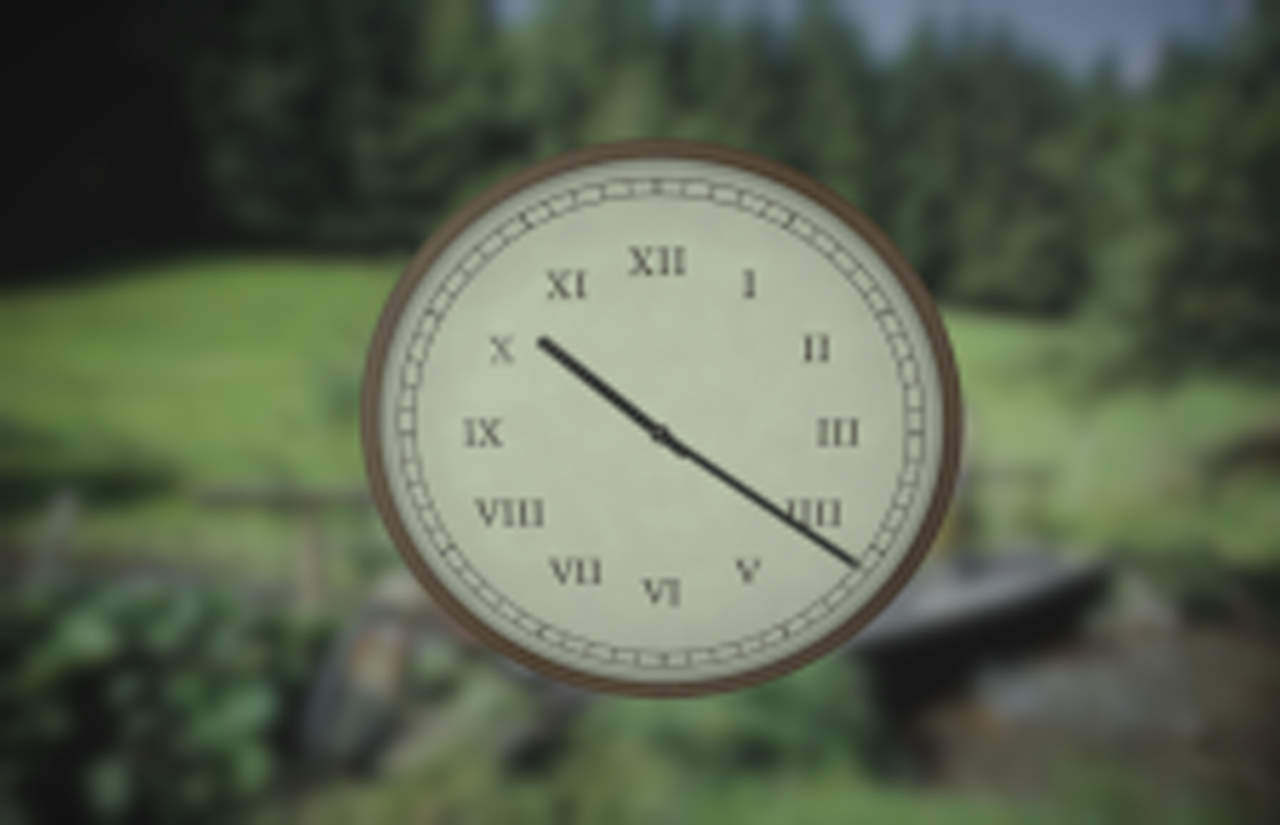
10:21
